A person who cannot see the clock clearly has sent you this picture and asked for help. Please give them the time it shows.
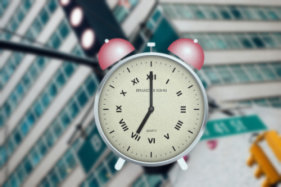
7:00
